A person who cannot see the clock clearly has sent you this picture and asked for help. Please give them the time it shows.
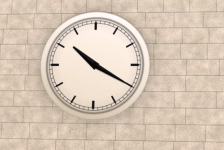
10:20
